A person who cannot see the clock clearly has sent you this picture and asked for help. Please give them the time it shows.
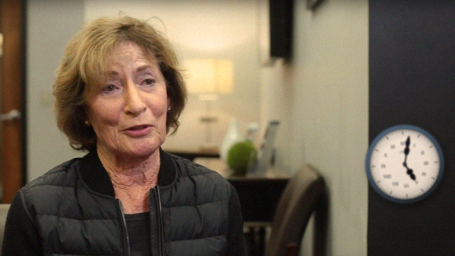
5:02
